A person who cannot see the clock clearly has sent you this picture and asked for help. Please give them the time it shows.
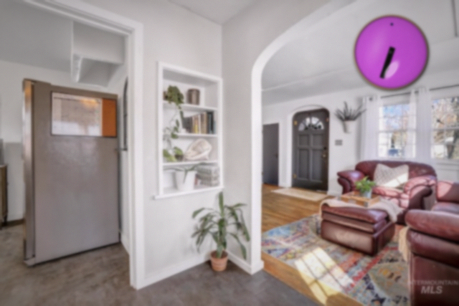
6:33
